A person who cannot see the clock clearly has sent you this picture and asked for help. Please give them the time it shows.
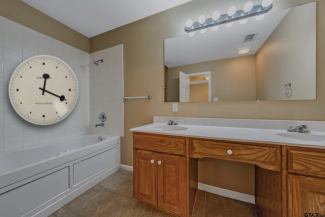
12:19
